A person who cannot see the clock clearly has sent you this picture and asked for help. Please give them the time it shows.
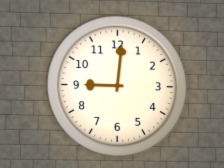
9:01
